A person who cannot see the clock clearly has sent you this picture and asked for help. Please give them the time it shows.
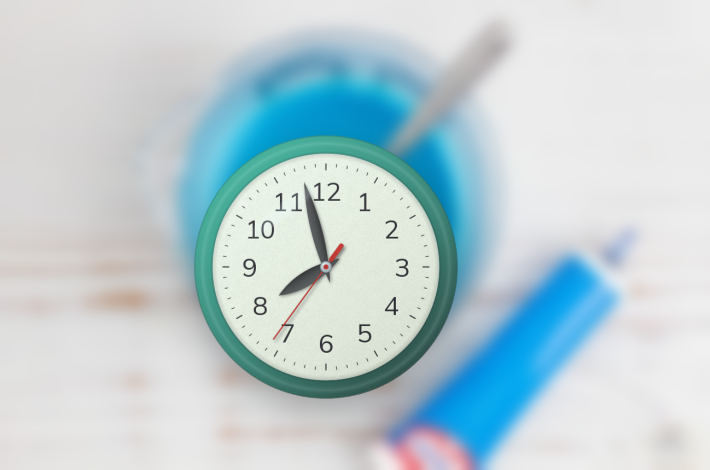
7:57:36
